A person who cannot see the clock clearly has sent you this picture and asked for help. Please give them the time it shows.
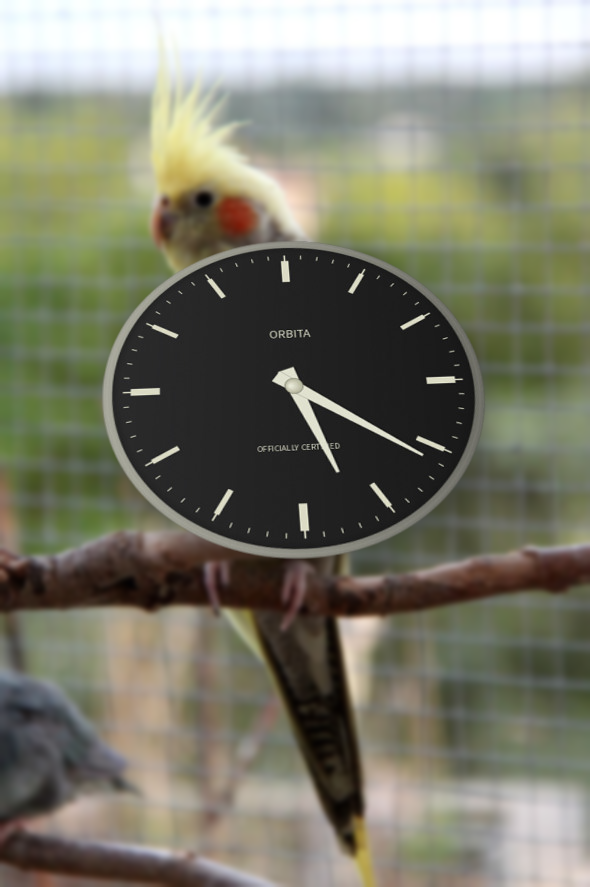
5:21
